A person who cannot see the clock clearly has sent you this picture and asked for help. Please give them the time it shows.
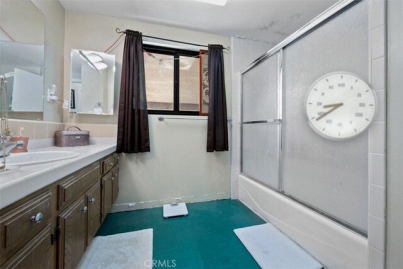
8:39
